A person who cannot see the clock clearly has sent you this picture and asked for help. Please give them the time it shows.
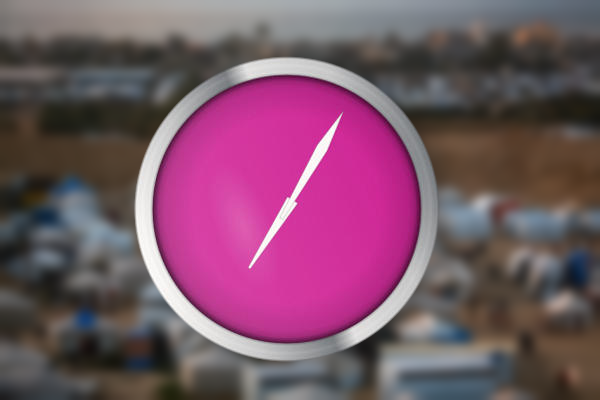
7:05
